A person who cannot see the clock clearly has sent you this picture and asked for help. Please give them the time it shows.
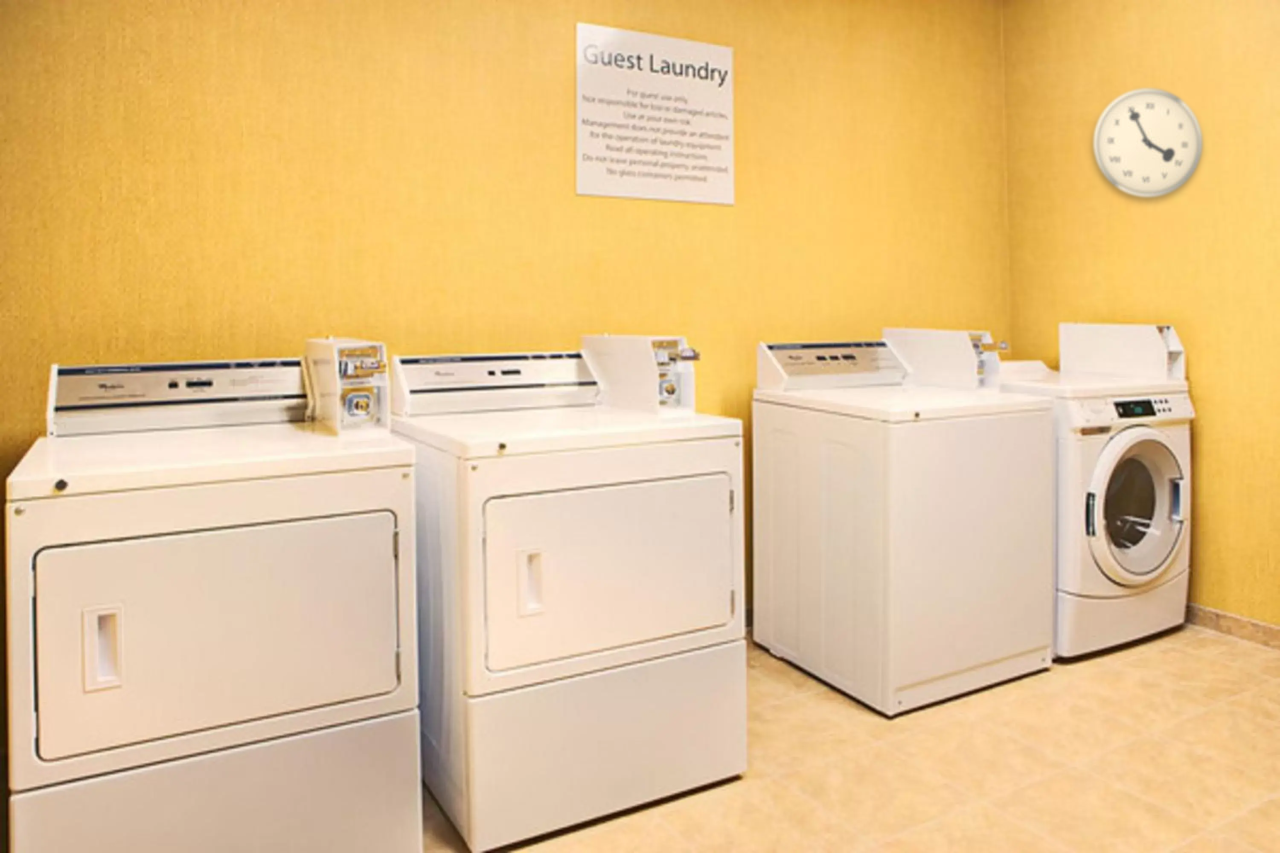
3:55
